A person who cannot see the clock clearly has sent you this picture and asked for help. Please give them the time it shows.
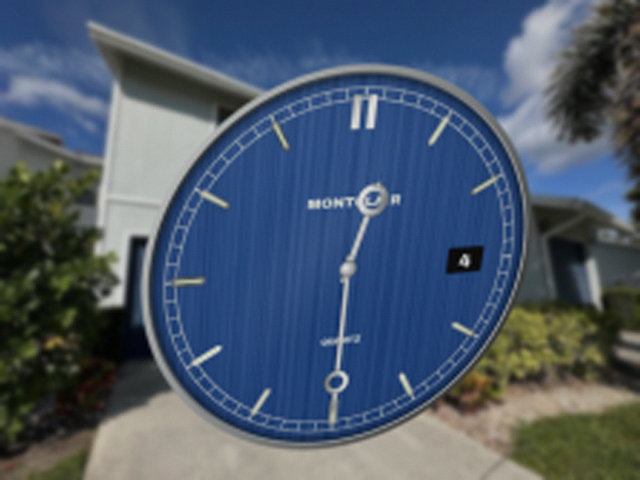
12:30
